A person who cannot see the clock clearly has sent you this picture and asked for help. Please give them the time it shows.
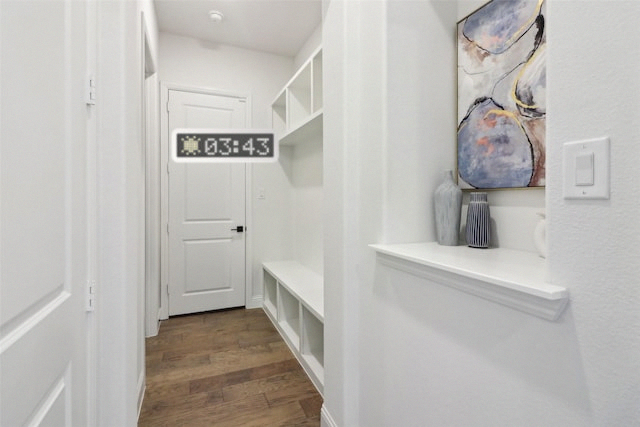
3:43
